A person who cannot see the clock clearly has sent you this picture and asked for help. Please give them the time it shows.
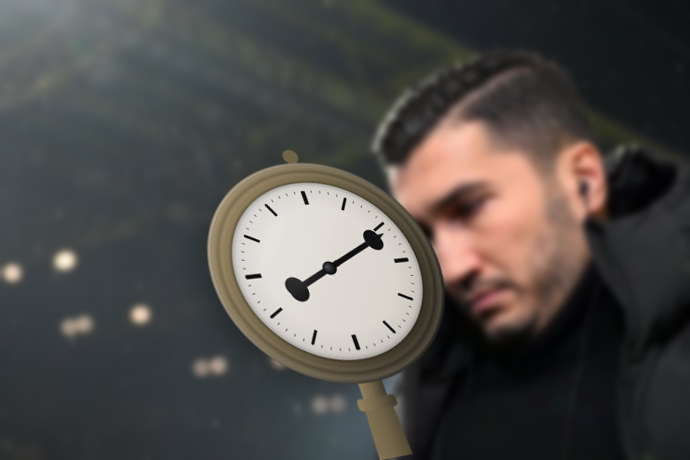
8:11
